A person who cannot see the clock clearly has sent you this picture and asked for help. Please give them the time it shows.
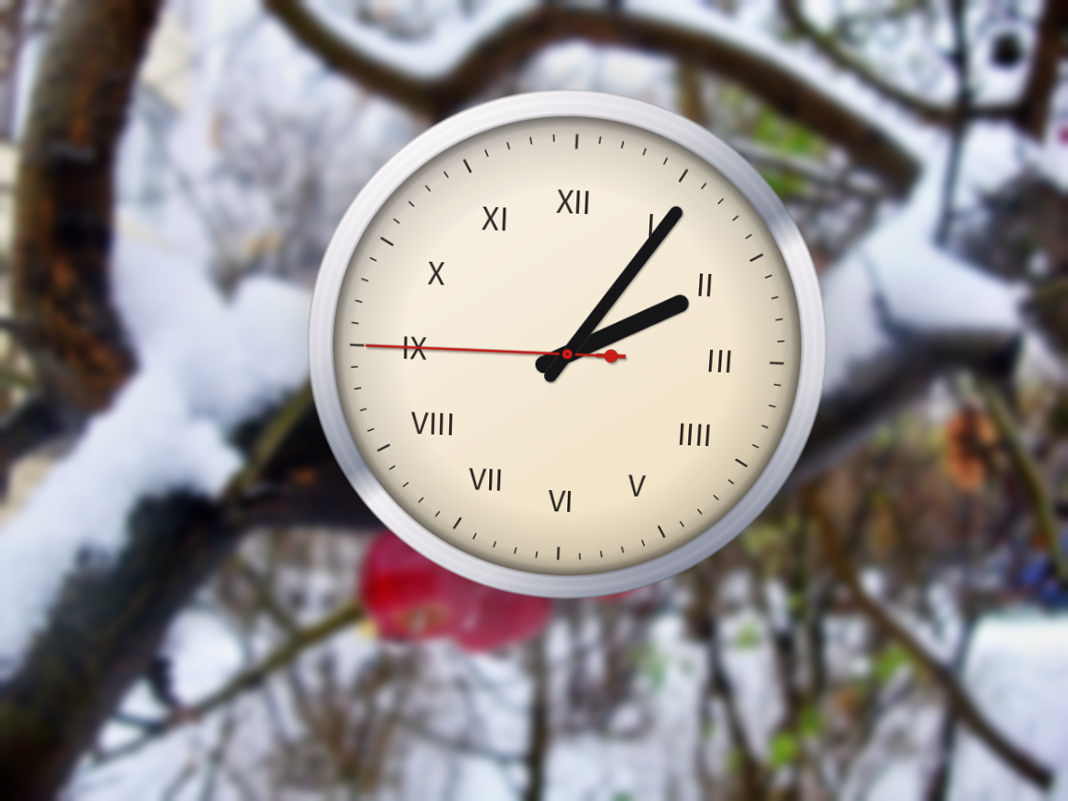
2:05:45
